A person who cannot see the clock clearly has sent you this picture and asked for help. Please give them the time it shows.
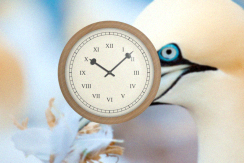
10:08
